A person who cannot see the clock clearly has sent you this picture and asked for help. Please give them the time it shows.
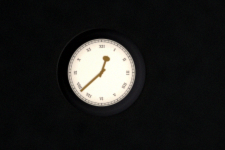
12:38
